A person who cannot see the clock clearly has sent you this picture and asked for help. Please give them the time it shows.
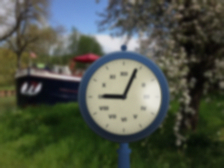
9:04
